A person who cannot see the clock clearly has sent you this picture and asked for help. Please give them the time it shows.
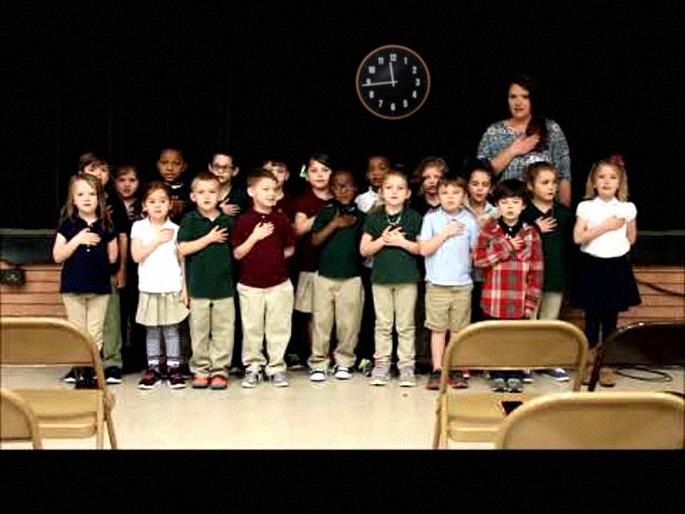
11:44
